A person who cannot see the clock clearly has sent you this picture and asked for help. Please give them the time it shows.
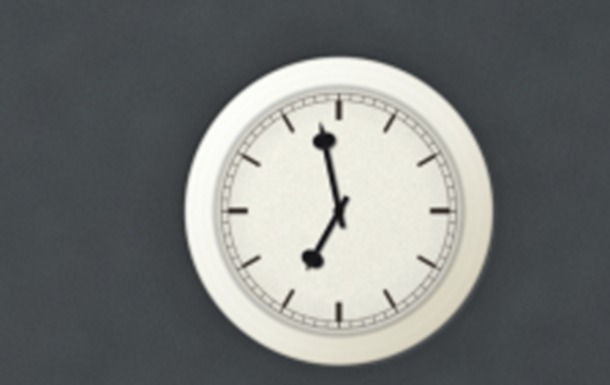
6:58
